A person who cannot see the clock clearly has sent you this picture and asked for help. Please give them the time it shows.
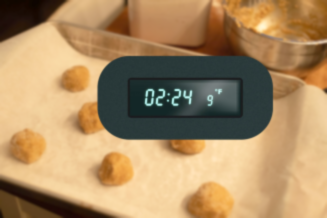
2:24
